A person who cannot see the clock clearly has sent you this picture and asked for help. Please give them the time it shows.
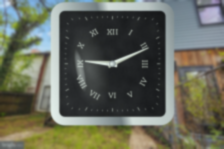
9:11
